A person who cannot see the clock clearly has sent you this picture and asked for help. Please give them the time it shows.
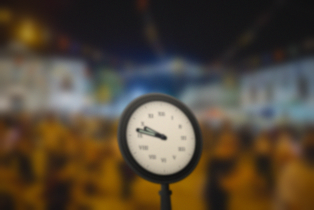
9:47
